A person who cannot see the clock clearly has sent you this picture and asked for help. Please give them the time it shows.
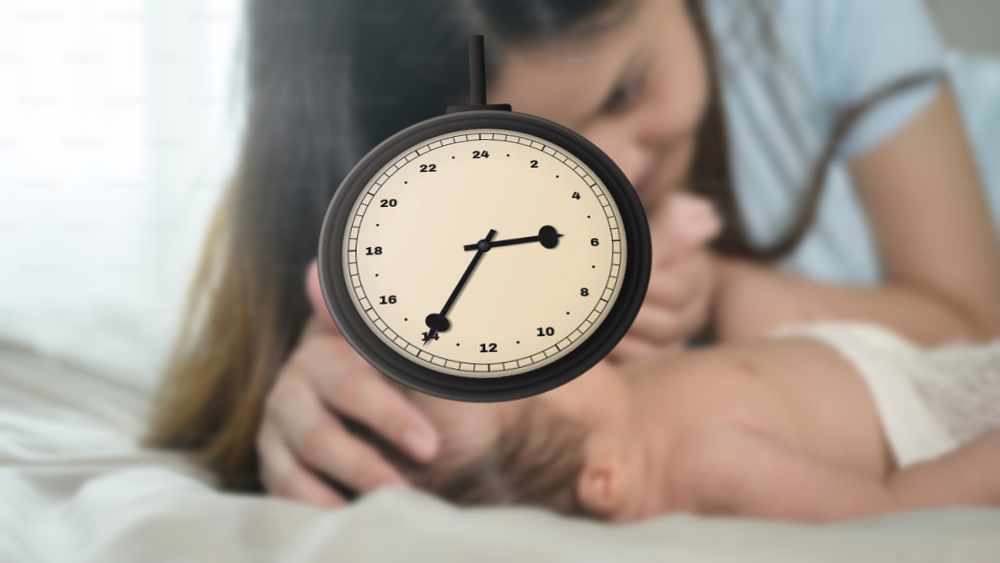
5:35
